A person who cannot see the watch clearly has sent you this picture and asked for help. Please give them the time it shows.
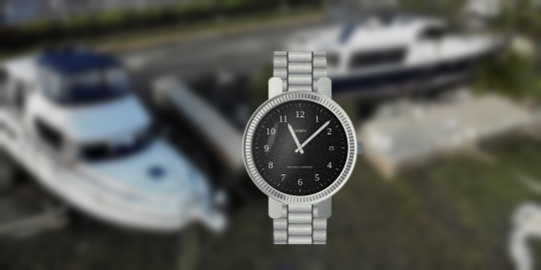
11:08
